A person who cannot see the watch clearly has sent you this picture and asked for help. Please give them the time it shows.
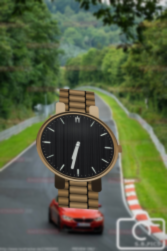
6:32
